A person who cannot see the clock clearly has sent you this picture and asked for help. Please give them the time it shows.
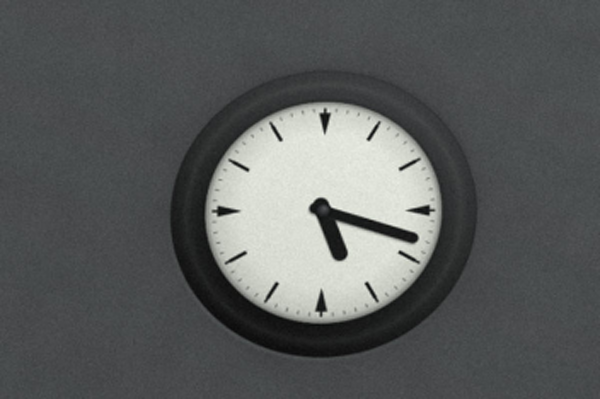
5:18
